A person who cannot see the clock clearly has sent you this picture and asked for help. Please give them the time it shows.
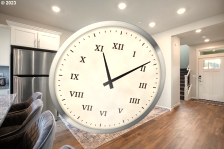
11:09
